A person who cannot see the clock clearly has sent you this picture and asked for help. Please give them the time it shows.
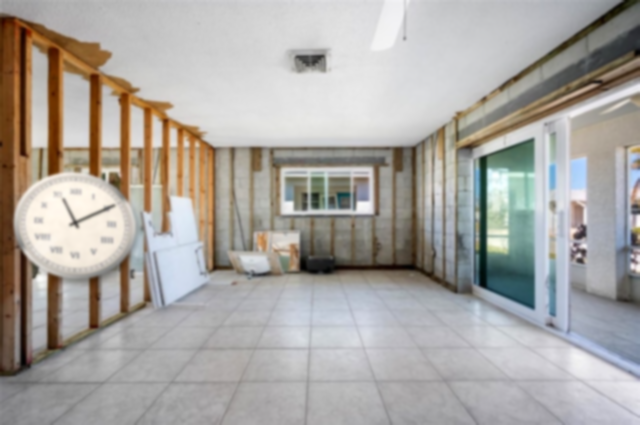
11:10
